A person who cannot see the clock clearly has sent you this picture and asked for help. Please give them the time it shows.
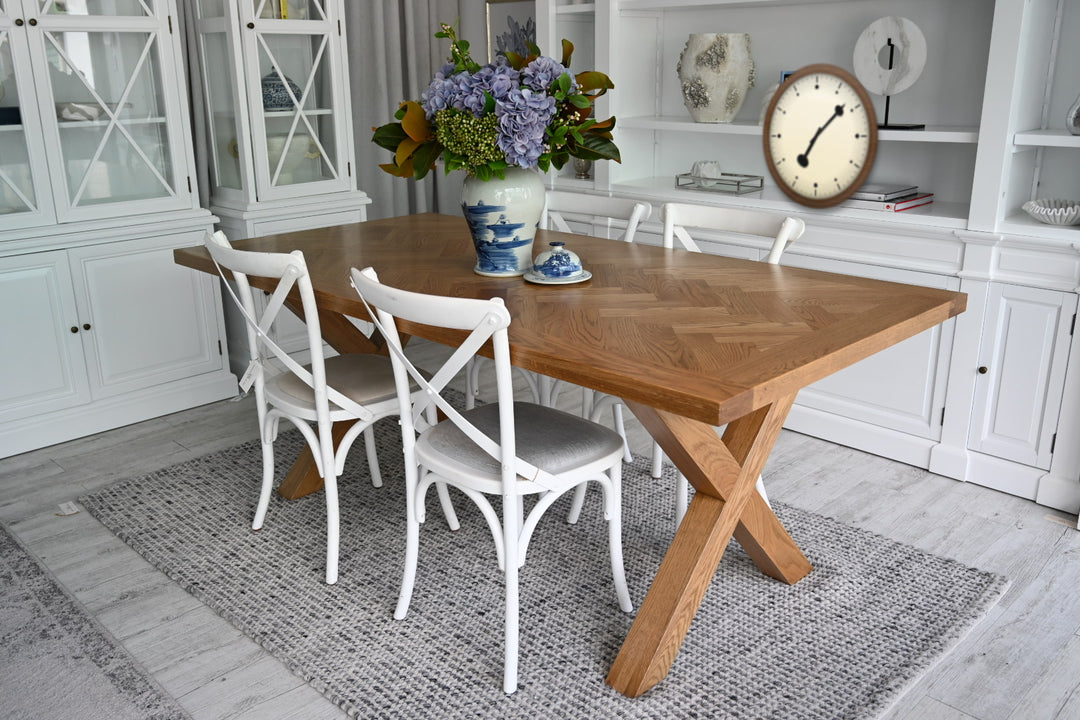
7:08
